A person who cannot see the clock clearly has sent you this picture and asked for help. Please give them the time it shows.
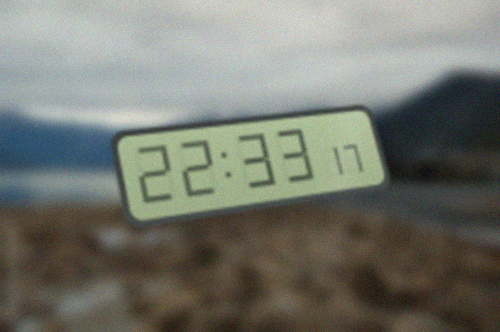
22:33:17
